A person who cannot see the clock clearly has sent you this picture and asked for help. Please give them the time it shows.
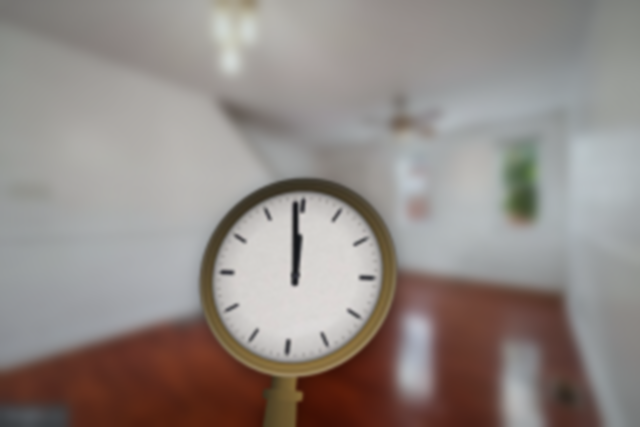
11:59
